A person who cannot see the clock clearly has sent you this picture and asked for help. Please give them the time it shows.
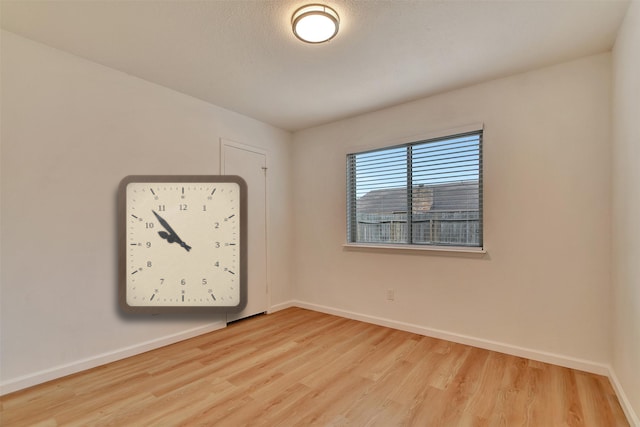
9:53
